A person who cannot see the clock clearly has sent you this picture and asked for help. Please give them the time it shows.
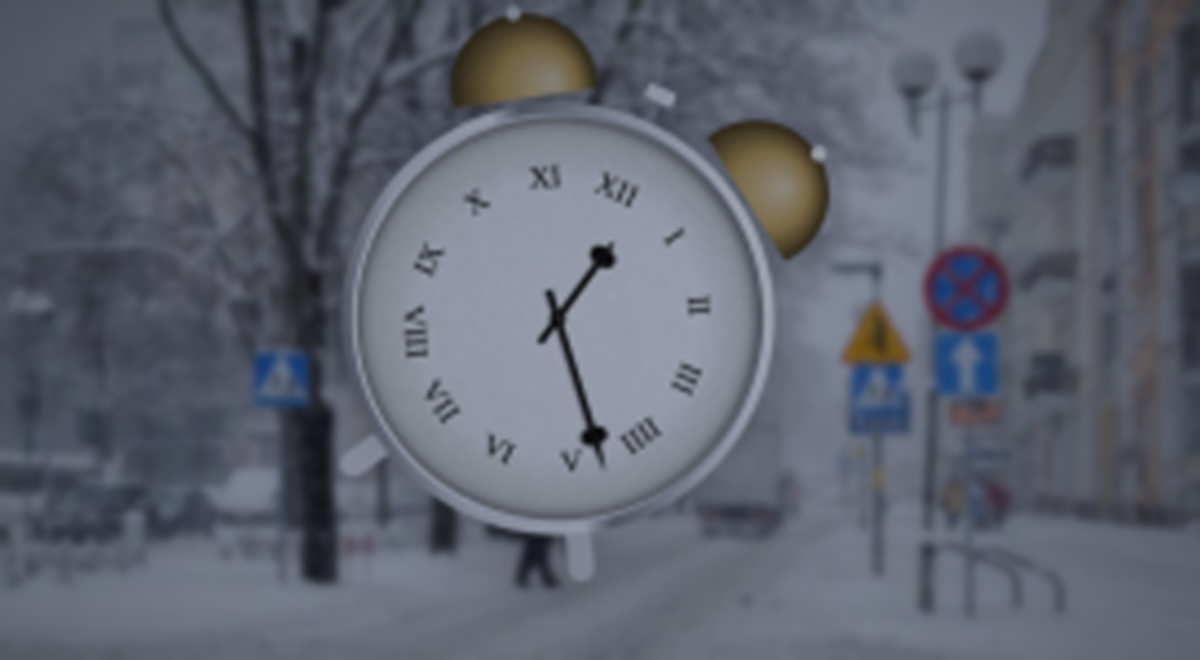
12:23
